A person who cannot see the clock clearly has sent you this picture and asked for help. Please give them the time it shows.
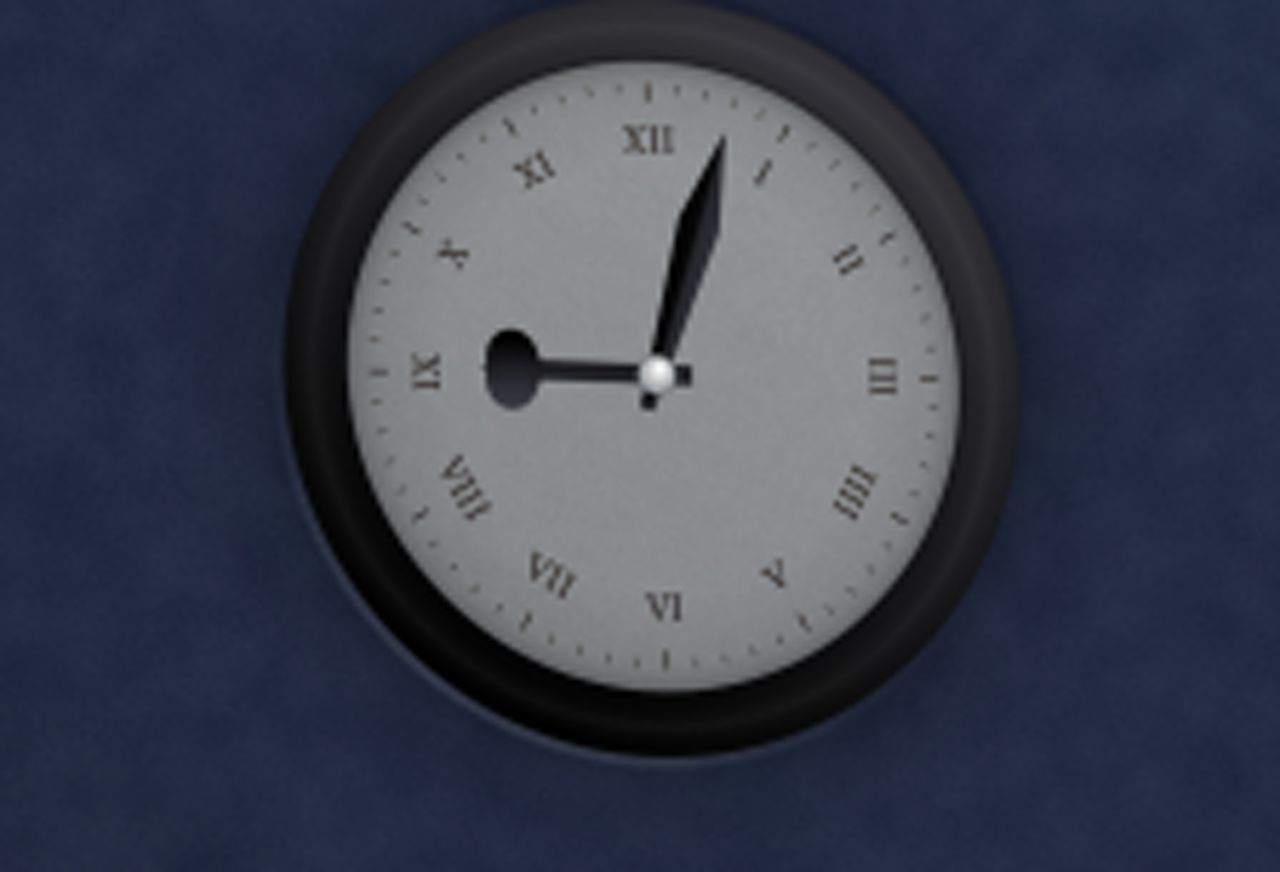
9:03
